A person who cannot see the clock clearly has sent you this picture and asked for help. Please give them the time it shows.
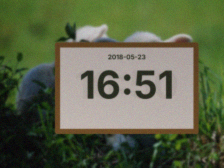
16:51
